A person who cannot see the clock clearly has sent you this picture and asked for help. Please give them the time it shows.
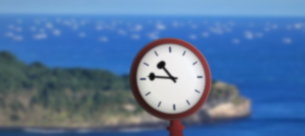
10:46
